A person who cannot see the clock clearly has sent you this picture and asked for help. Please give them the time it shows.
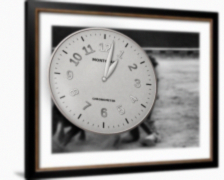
1:02
